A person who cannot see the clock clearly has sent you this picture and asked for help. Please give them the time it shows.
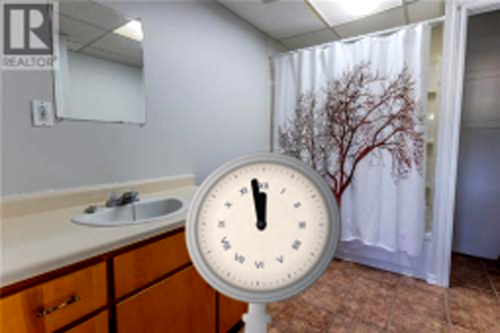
11:58
